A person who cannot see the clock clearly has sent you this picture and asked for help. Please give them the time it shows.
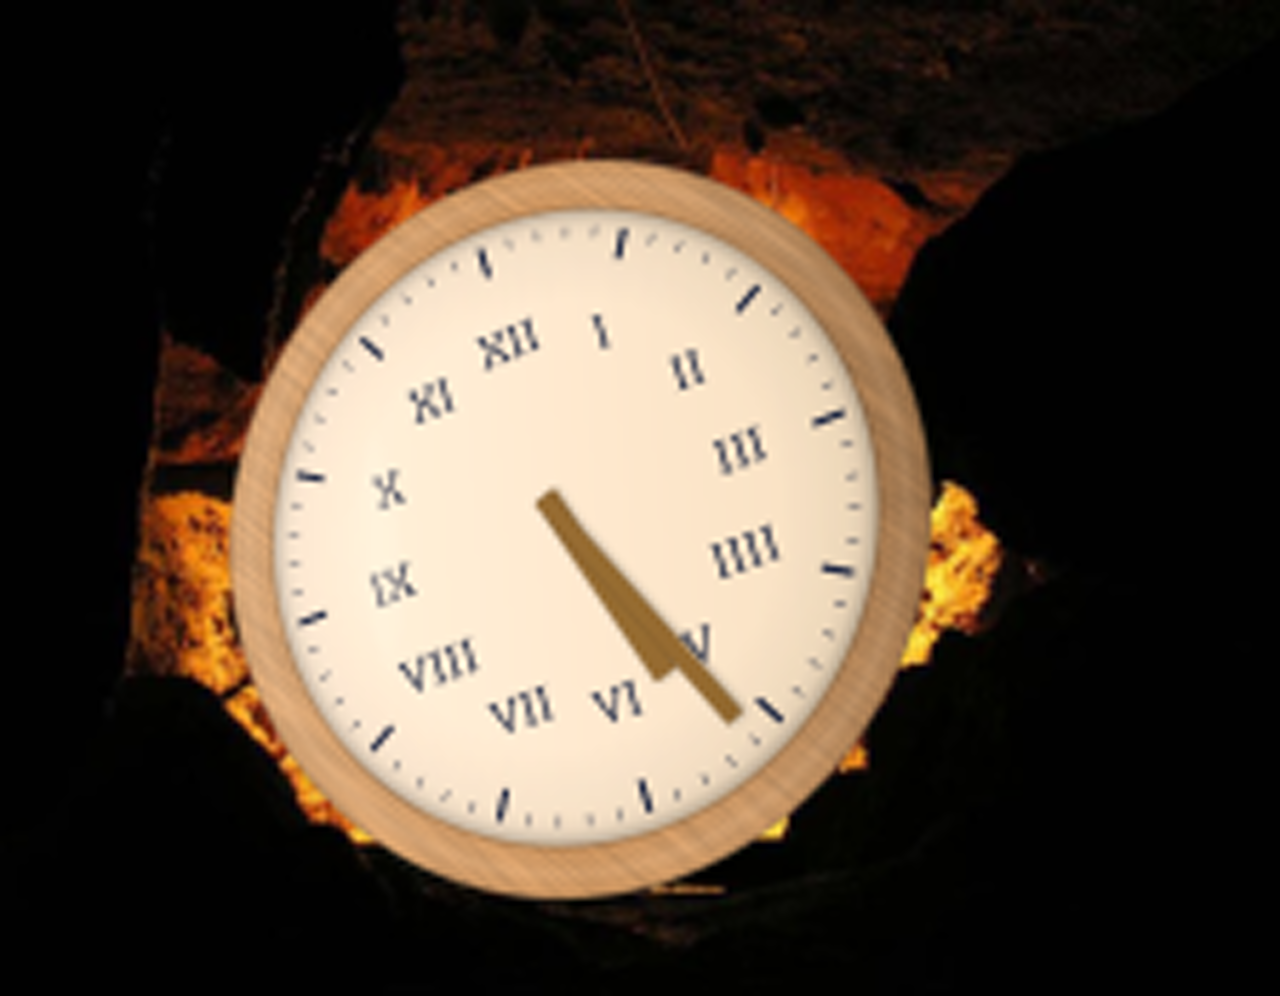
5:26
